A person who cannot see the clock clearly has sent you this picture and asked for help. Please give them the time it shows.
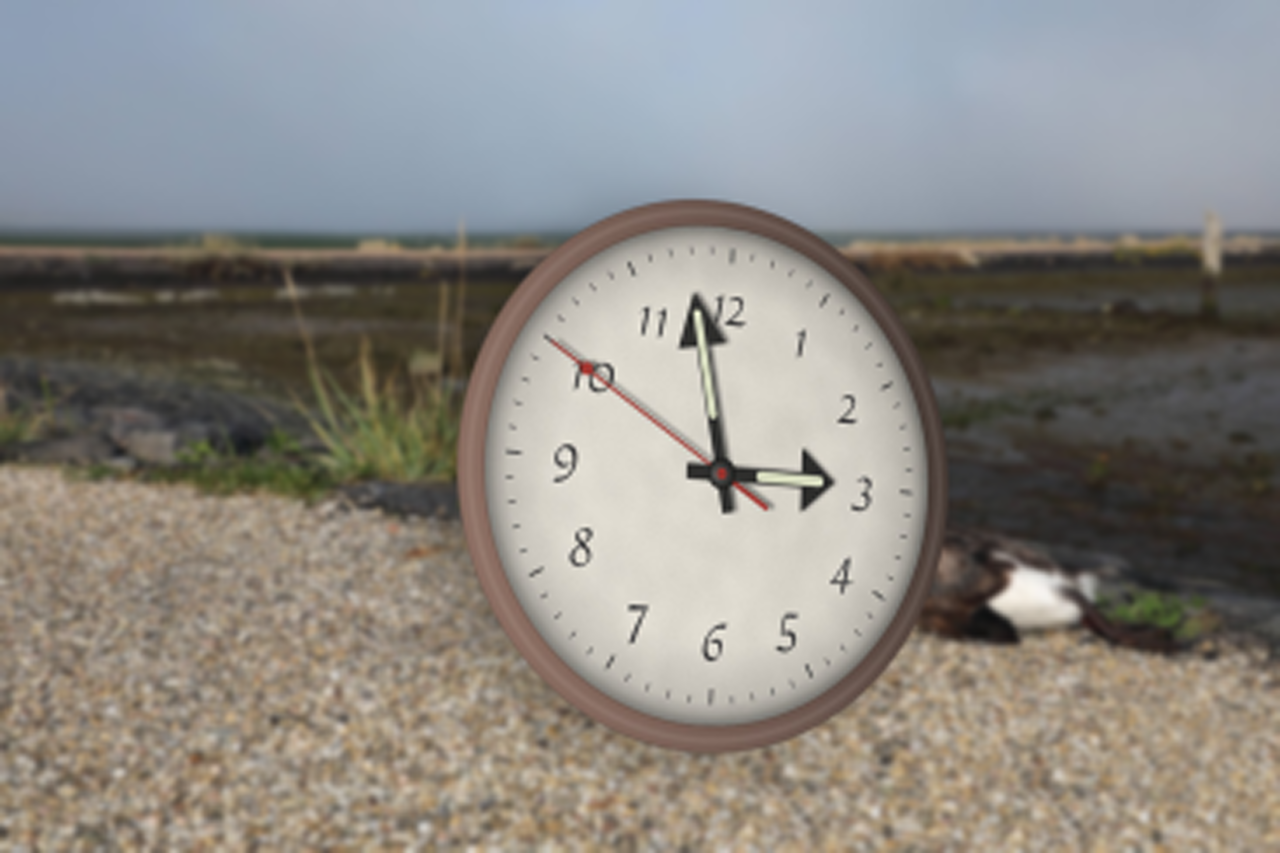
2:57:50
